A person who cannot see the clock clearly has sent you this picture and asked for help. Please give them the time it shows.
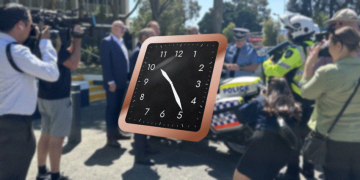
10:24
